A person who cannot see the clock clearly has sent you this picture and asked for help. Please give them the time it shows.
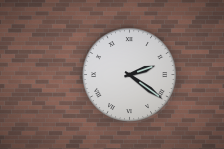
2:21
